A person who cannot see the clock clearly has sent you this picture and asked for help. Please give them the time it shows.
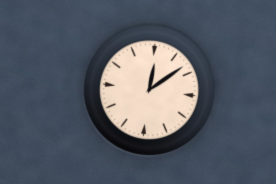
12:08
